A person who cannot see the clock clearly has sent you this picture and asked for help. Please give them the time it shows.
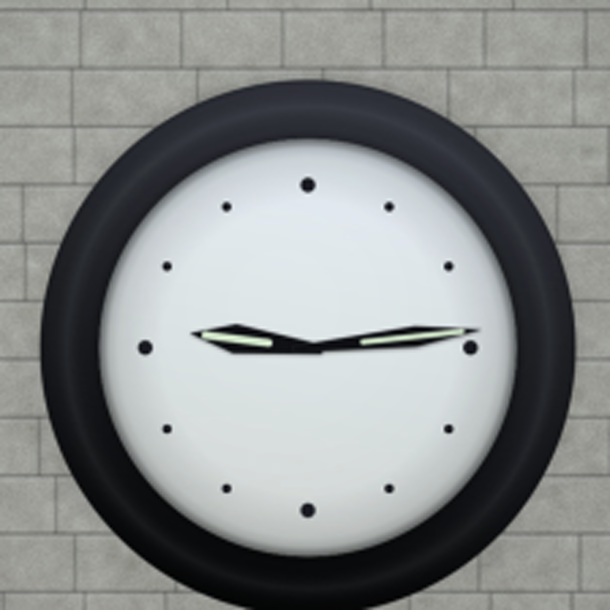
9:14
